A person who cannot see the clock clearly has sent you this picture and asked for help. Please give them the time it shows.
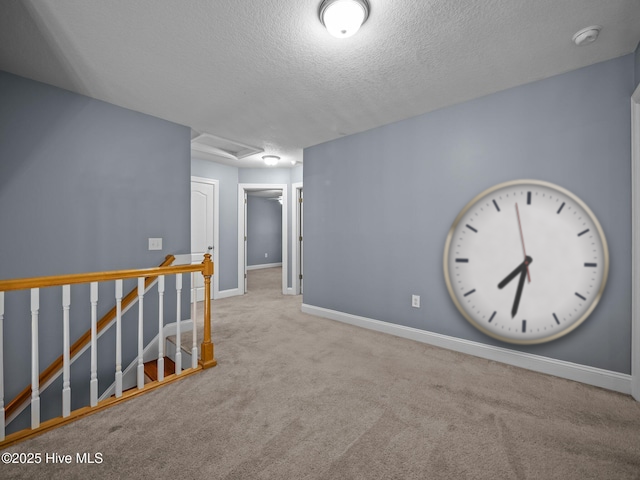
7:31:58
